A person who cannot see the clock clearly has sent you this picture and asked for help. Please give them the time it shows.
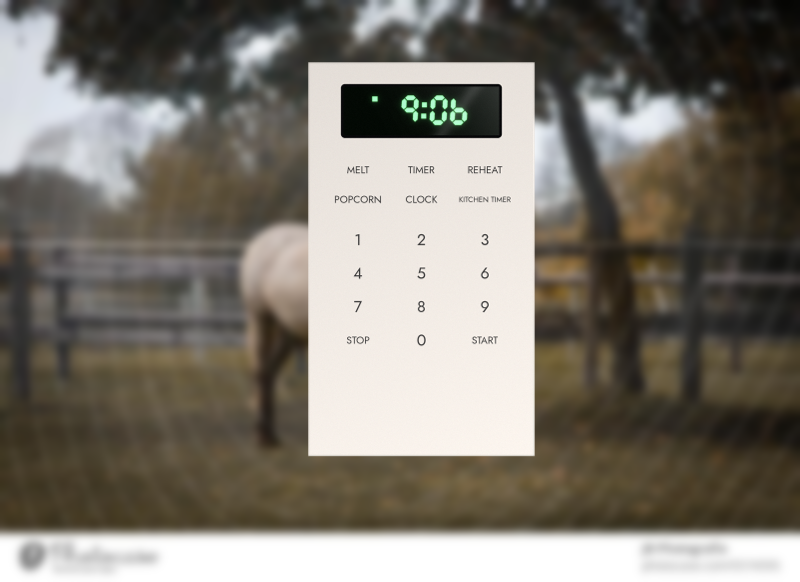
9:06
